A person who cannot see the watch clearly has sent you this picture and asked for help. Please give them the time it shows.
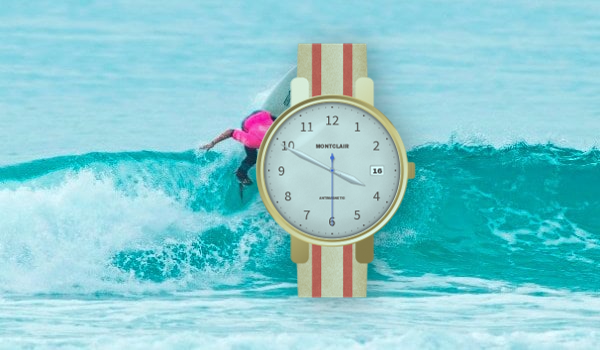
3:49:30
